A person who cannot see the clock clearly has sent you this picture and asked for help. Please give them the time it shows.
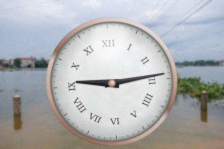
9:14
